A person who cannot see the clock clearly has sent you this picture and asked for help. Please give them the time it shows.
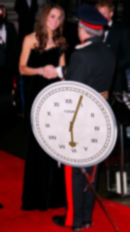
6:04
